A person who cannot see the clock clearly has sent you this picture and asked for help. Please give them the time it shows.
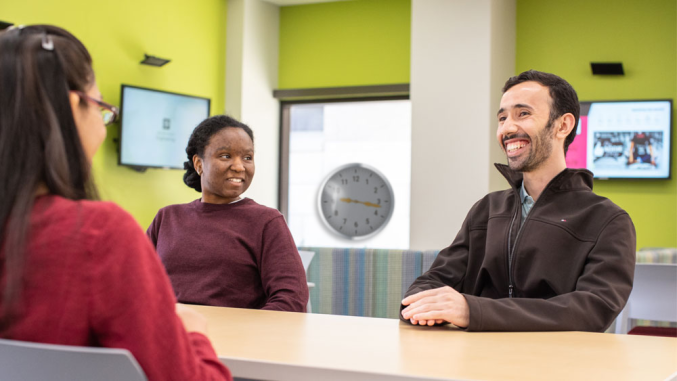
9:17
